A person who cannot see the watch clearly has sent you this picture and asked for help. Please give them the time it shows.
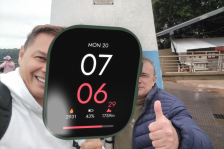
7:06:29
